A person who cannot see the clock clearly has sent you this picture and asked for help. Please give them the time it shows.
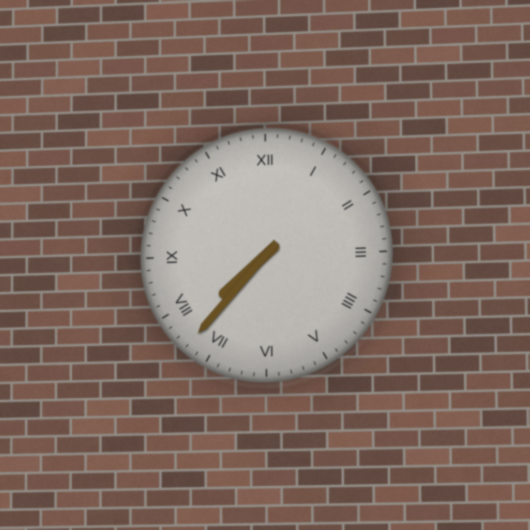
7:37
